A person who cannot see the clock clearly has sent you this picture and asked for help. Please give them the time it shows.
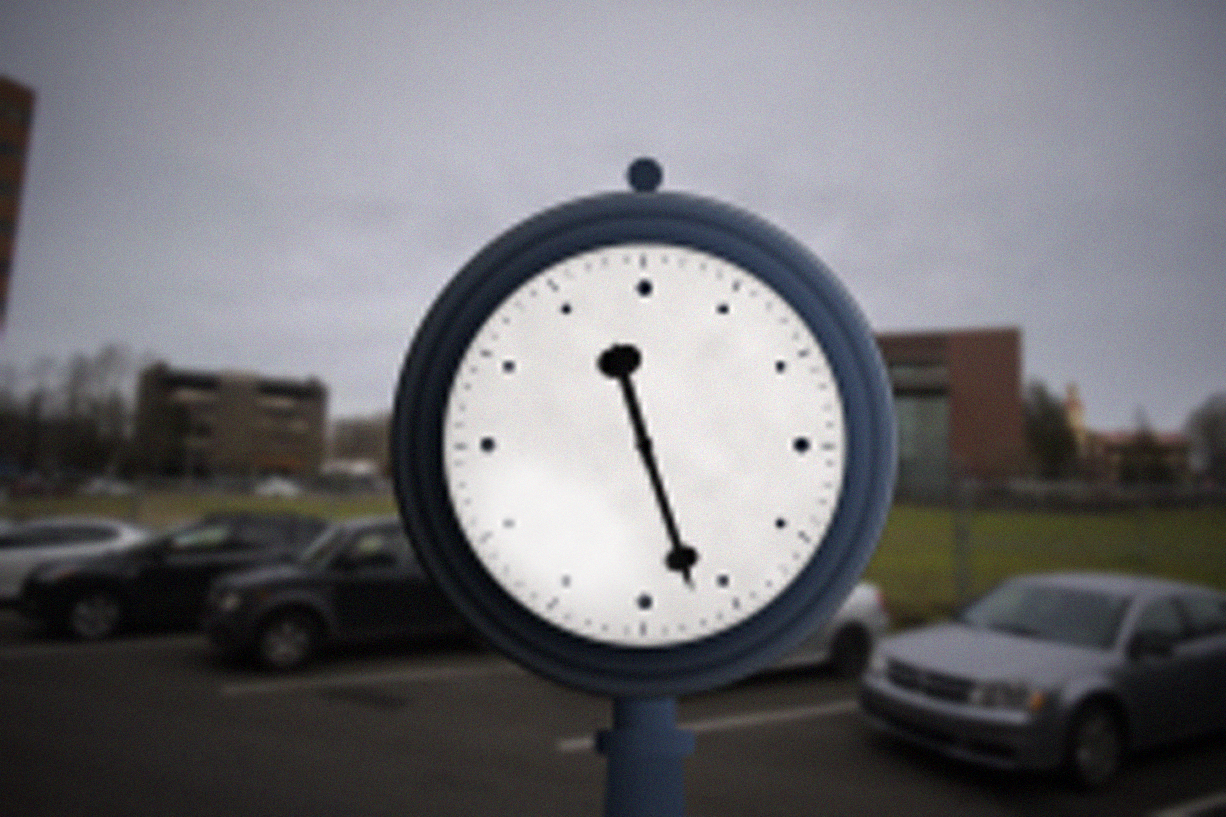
11:27
